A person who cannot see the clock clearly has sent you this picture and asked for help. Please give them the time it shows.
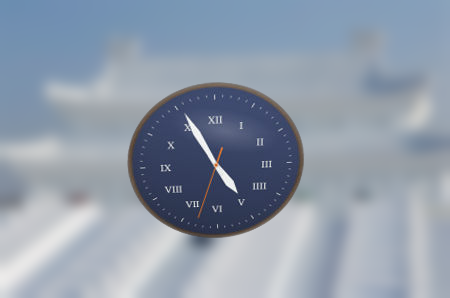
4:55:33
